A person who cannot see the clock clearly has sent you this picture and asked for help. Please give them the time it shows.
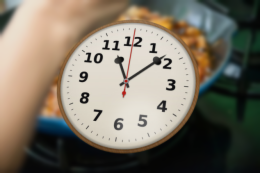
11:08:00
